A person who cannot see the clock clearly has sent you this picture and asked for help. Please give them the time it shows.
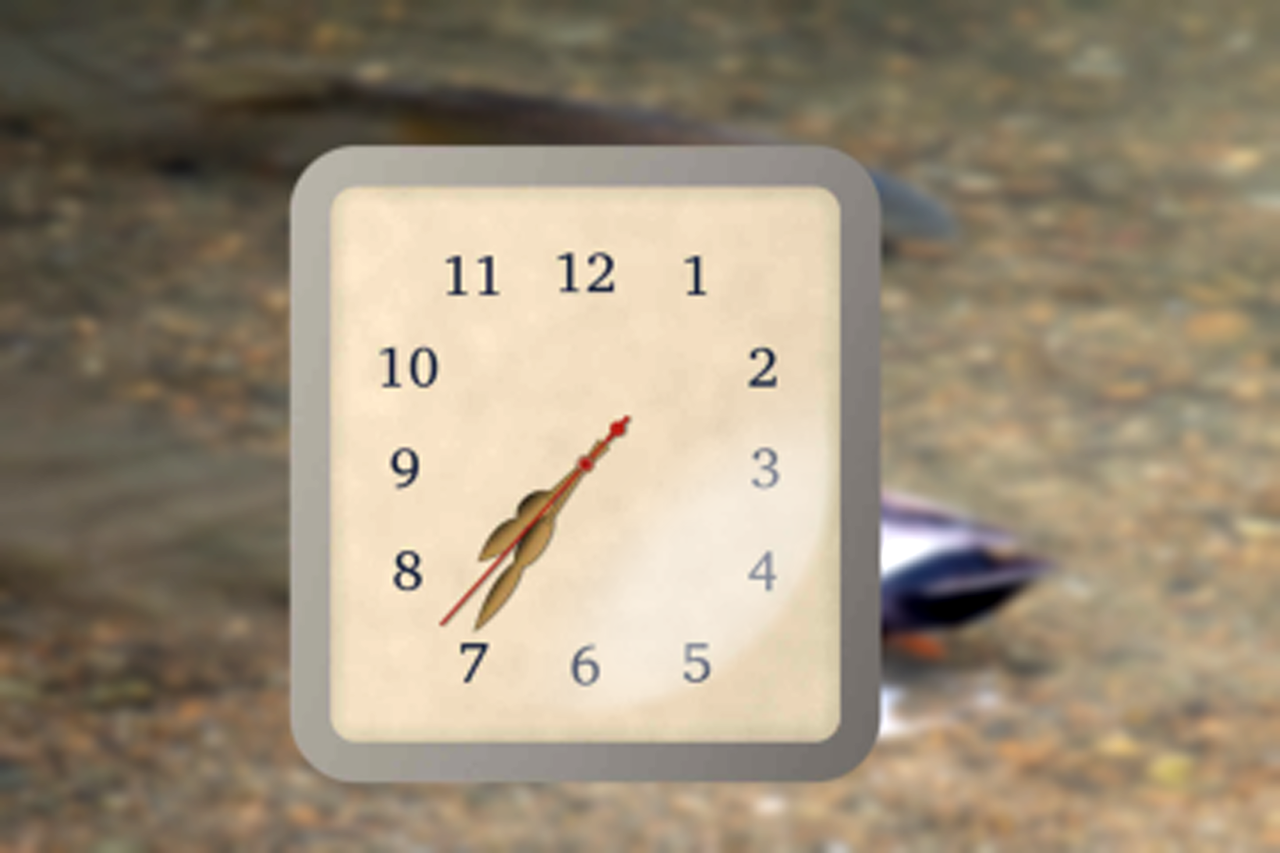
7:35:37
